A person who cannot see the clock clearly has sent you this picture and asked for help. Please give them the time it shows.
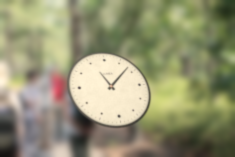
11:08
